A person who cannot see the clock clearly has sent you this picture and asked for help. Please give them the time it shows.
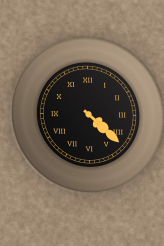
4:22
